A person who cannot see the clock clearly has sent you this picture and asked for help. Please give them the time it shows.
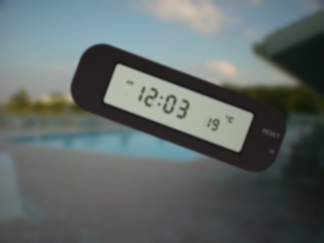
12:03
